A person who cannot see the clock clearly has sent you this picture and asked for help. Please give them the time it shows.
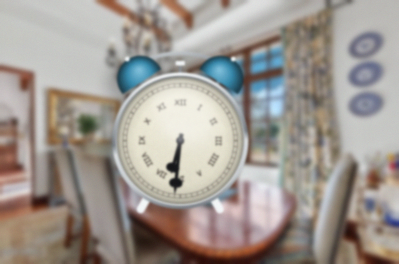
6:31
